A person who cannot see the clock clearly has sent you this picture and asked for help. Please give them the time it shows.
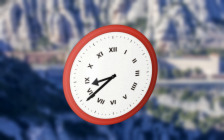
8:39
